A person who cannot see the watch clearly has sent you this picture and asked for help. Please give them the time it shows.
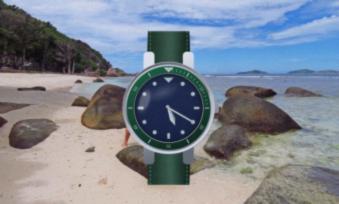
5:20
